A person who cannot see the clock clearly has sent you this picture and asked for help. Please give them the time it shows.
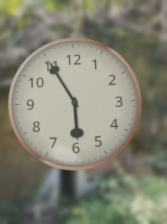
5:55
